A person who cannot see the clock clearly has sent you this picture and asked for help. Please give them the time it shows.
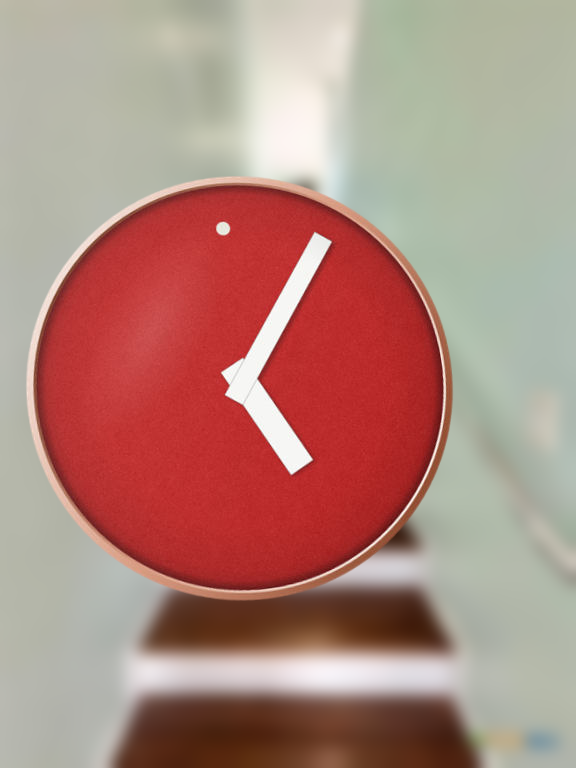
5:06
